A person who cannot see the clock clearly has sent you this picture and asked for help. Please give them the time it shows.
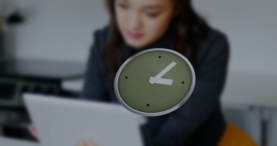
3:06
